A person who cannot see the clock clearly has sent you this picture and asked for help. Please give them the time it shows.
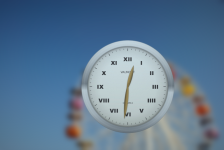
12:31
